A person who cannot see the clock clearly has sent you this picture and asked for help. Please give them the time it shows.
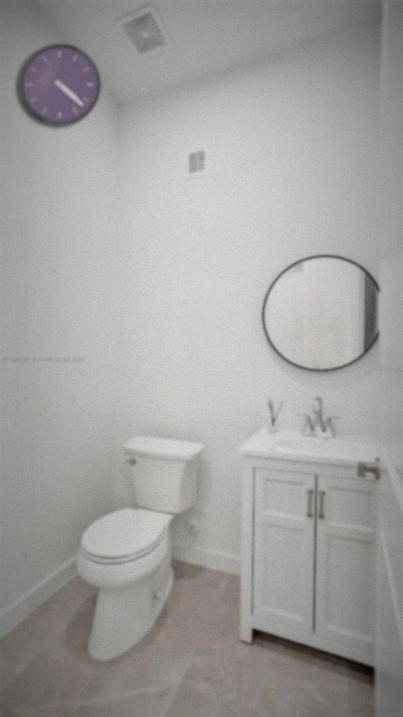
4:22
